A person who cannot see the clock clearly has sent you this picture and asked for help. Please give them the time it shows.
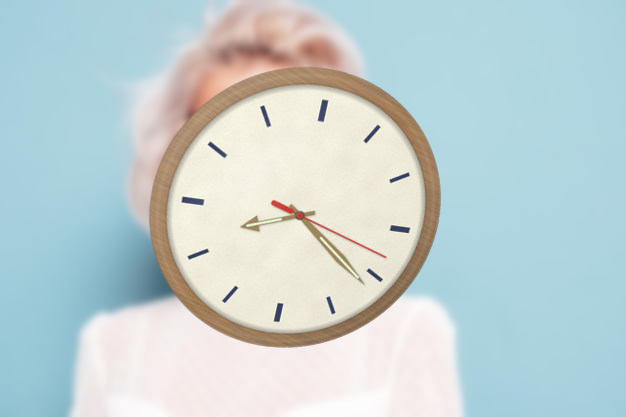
8:21:18
